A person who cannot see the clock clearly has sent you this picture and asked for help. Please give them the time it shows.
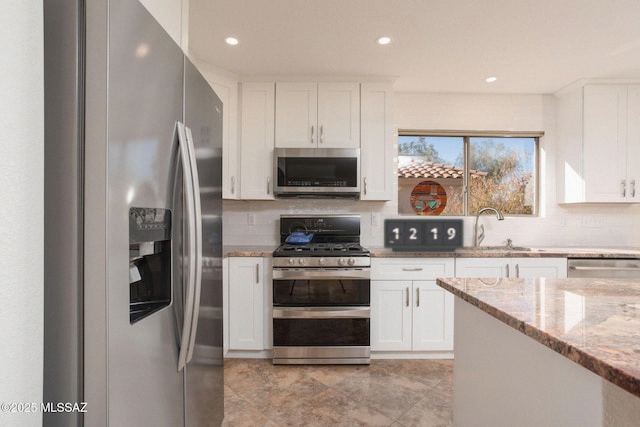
12:19
